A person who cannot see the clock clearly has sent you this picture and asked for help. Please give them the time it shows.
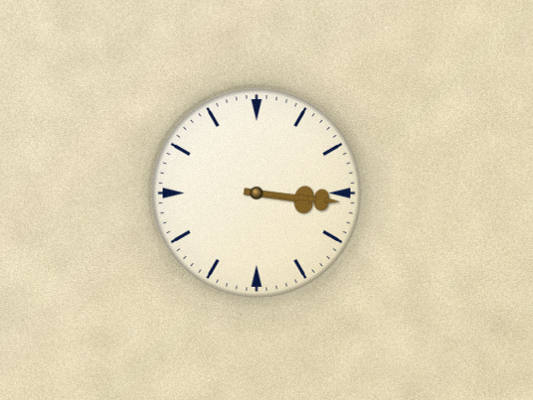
3:16
